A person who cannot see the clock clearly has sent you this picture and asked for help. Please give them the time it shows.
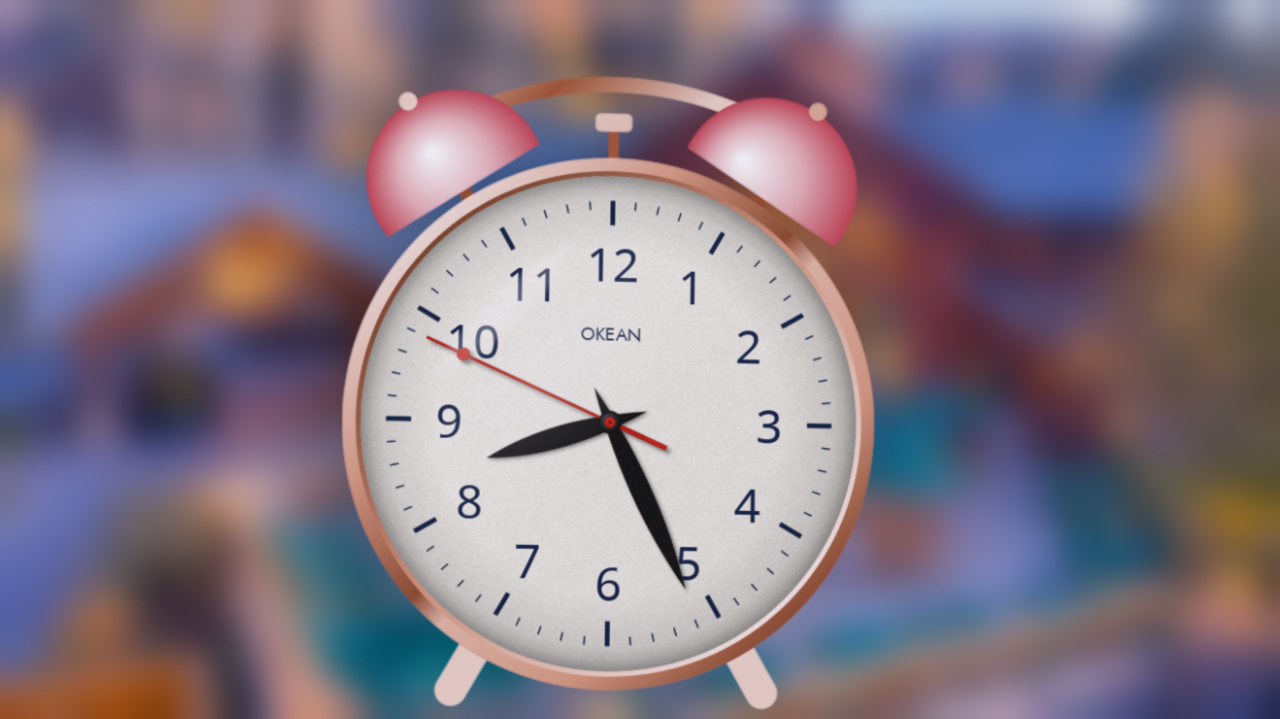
8:25:49
